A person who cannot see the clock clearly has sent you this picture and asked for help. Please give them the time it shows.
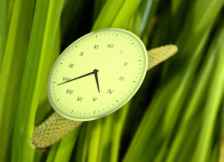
4:39
